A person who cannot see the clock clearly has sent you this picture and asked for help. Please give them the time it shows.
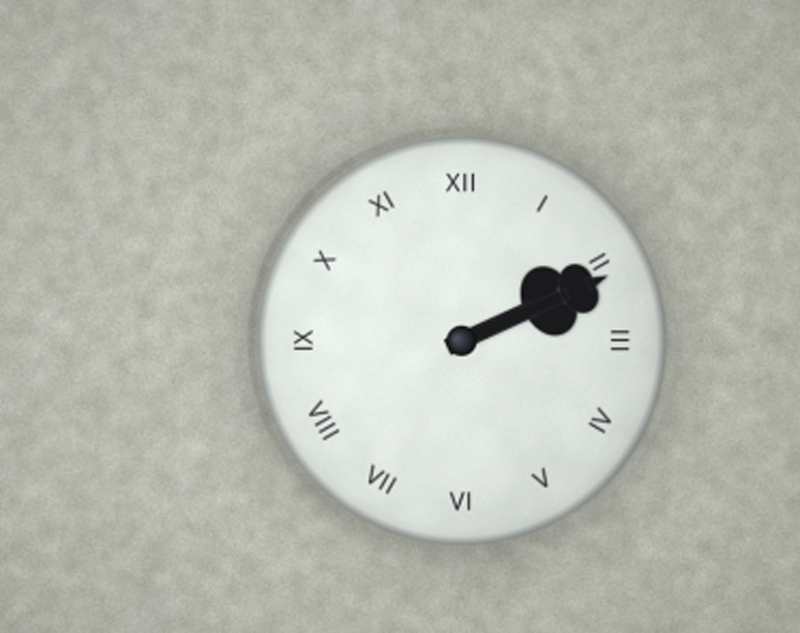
2:11
